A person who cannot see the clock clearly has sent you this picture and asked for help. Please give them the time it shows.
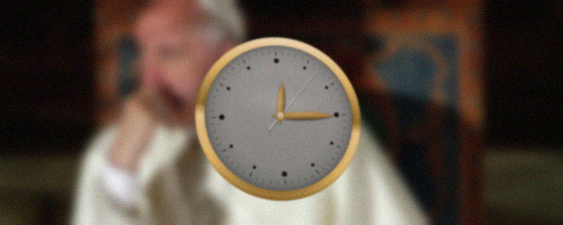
12:15:07
